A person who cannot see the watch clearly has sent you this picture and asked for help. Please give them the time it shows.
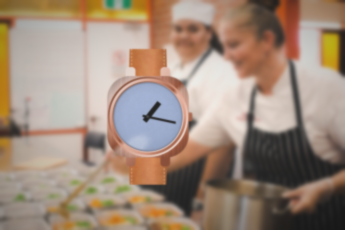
1:17
